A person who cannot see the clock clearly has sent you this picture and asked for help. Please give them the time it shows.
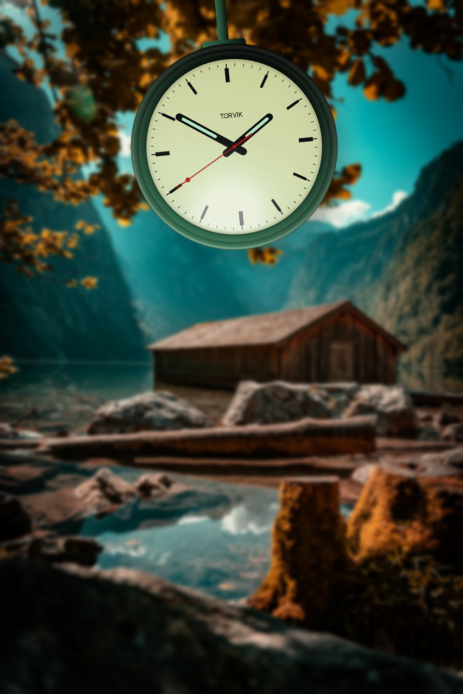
1:50:40
